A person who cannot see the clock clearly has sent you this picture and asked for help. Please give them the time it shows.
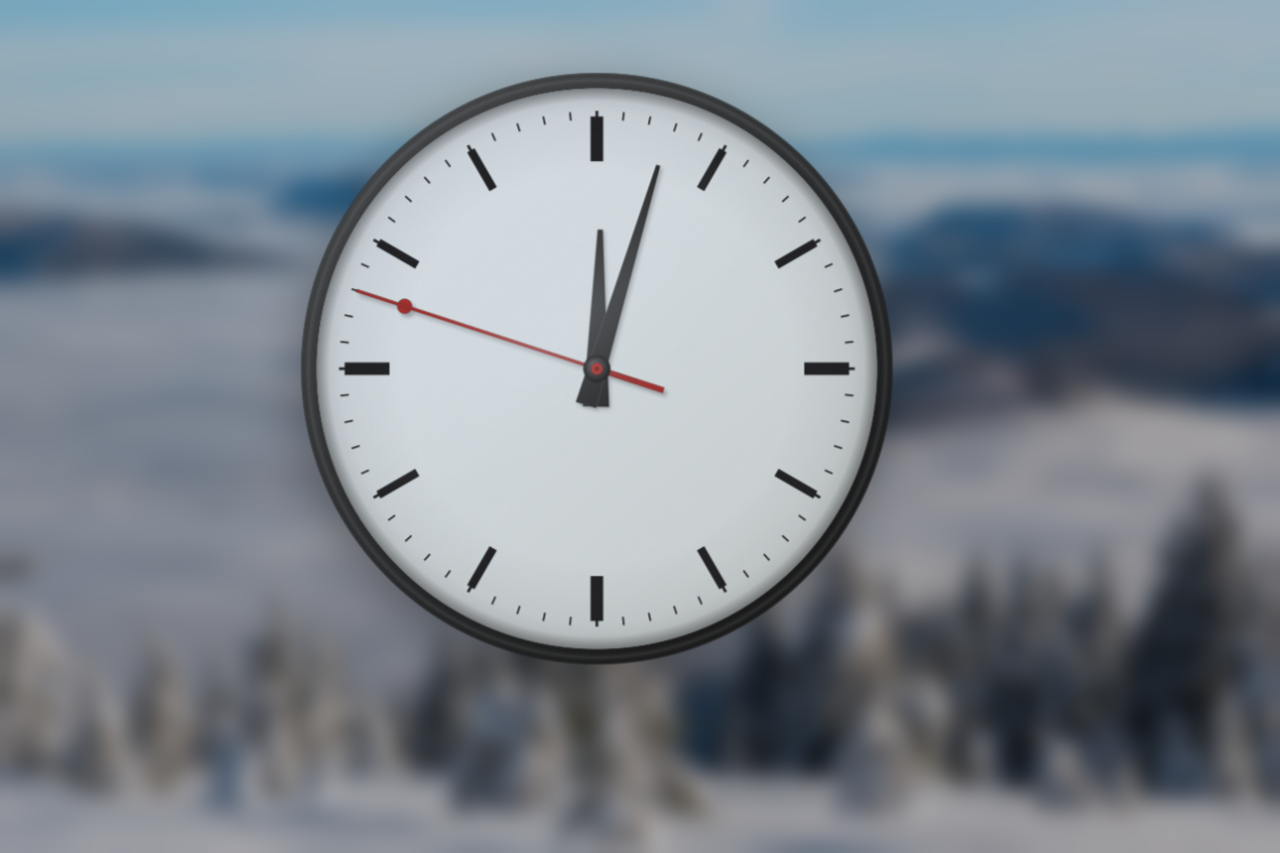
12:02:48
